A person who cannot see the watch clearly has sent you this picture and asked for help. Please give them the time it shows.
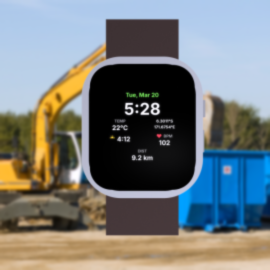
5:28
